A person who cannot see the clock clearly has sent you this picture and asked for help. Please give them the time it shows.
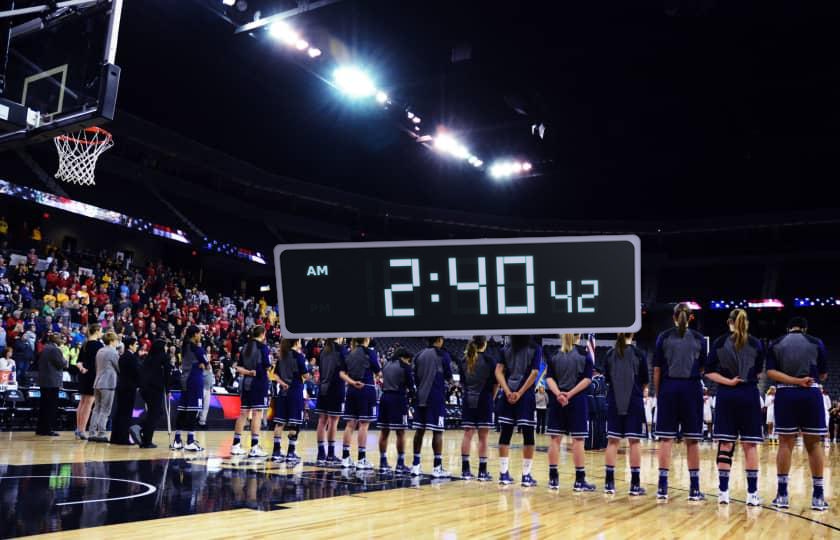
2:40:42
